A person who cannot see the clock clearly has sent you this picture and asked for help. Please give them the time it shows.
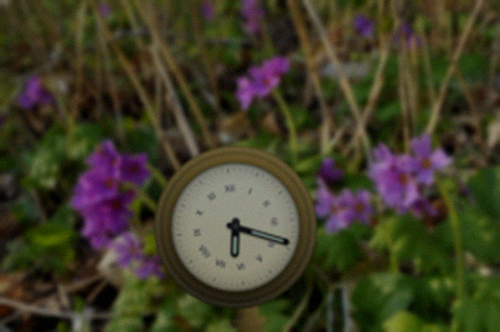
6:19
